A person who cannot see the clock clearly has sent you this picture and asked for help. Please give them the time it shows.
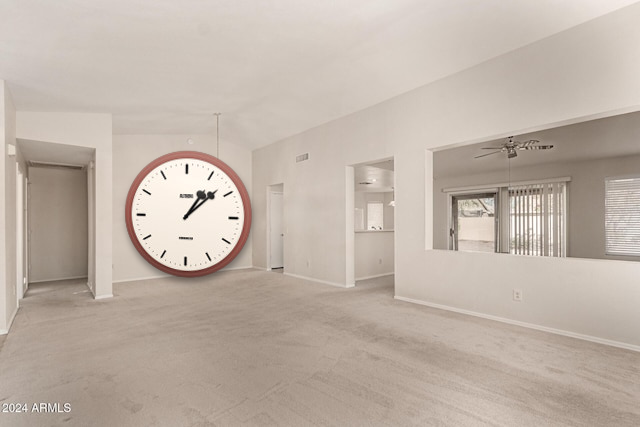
1:08
